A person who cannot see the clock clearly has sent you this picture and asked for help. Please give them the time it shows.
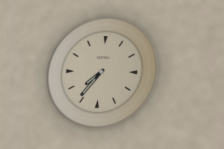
7:36
